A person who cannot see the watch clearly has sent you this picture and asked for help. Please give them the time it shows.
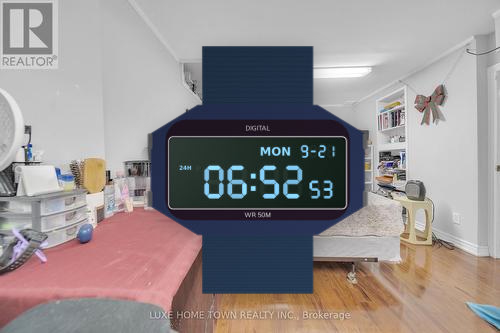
6:52:53
